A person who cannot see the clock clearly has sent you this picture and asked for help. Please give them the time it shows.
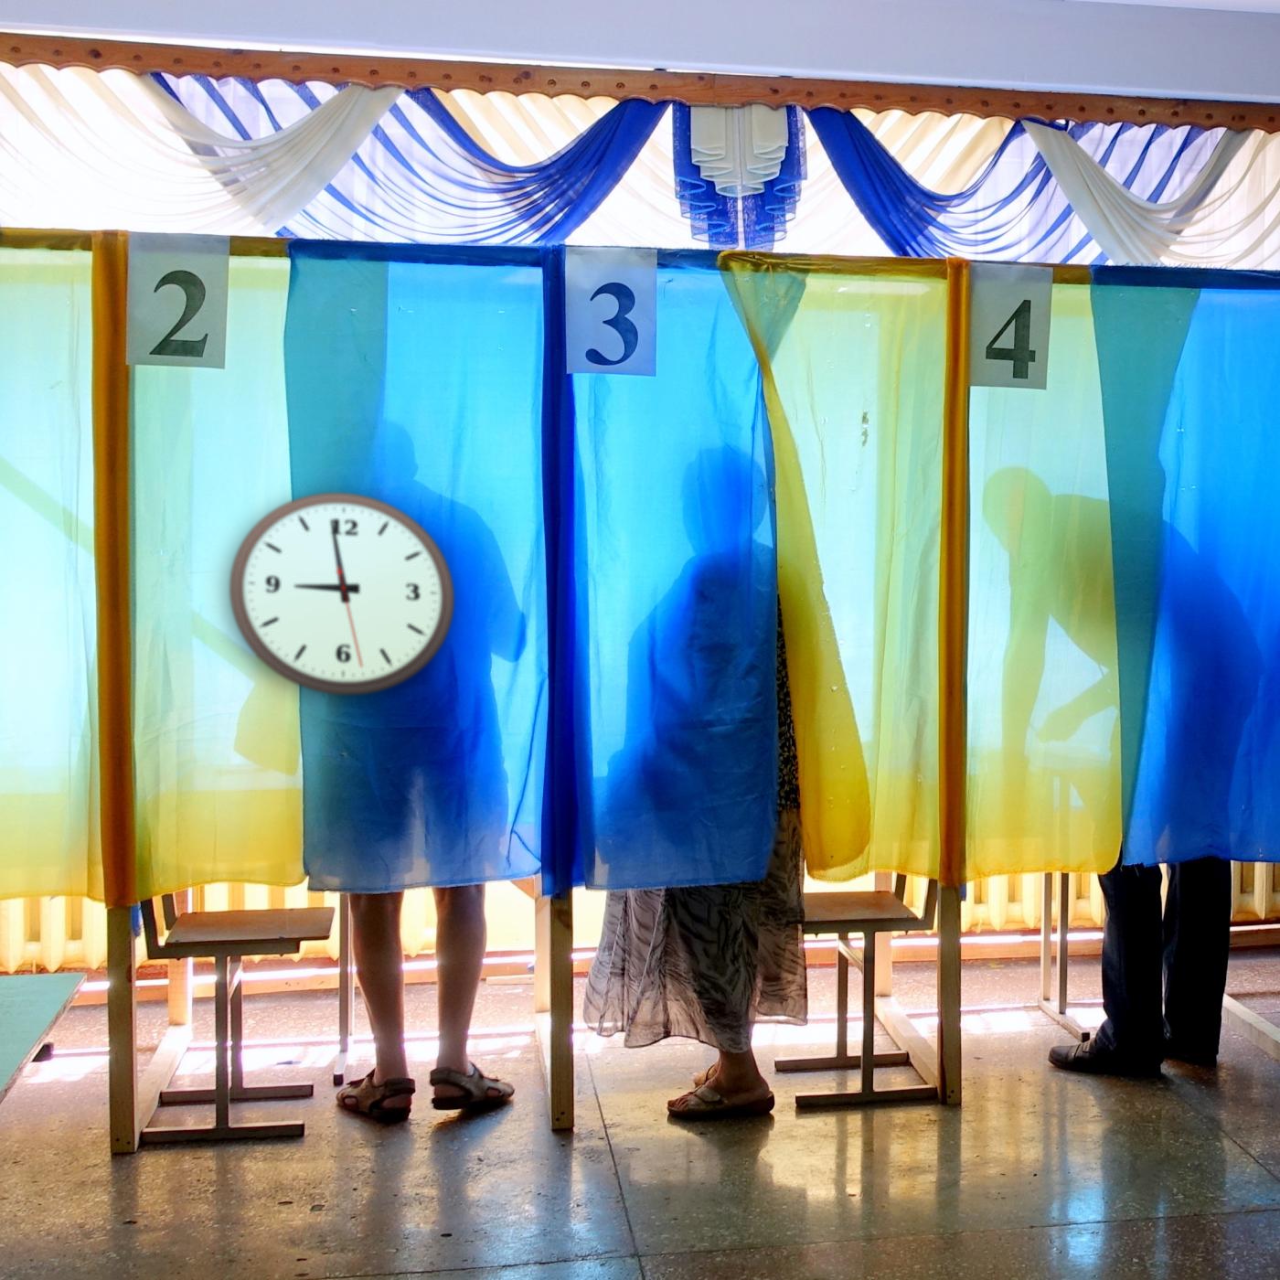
8:58:28
